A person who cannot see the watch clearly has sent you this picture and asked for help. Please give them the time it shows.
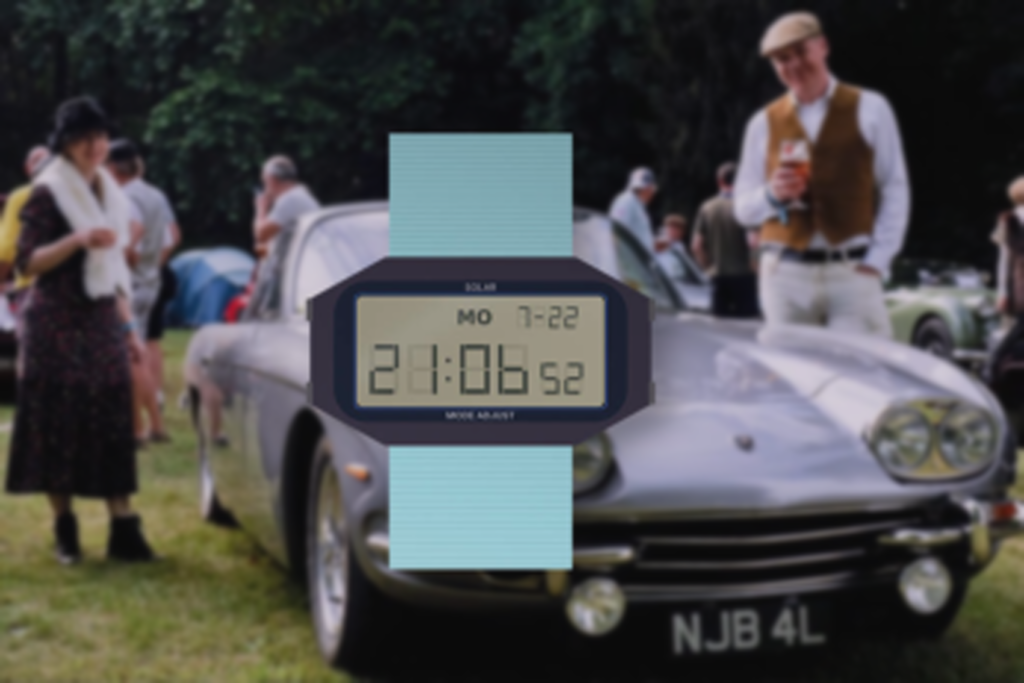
21:06:52
